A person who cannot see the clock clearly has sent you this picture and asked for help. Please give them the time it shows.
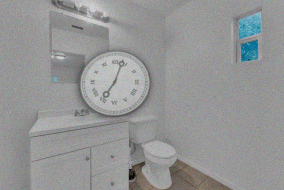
7:03
